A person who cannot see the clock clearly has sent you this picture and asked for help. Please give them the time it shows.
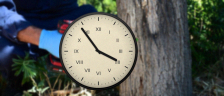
3:54
